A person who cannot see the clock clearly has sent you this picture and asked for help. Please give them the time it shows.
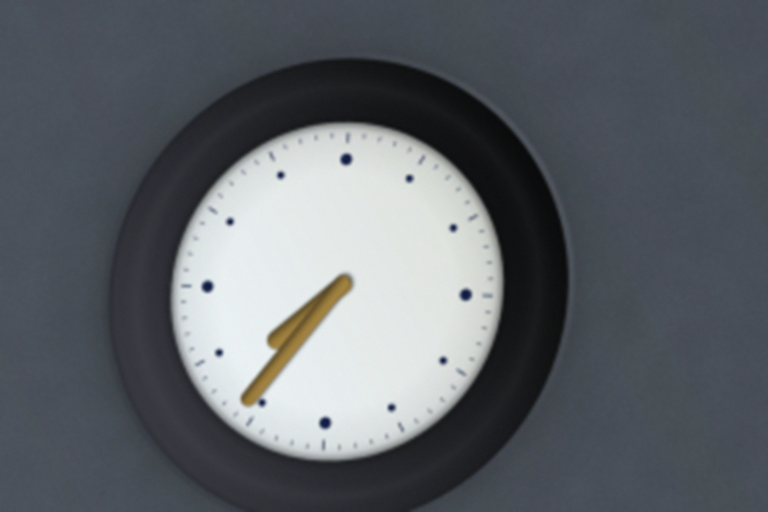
7:36
